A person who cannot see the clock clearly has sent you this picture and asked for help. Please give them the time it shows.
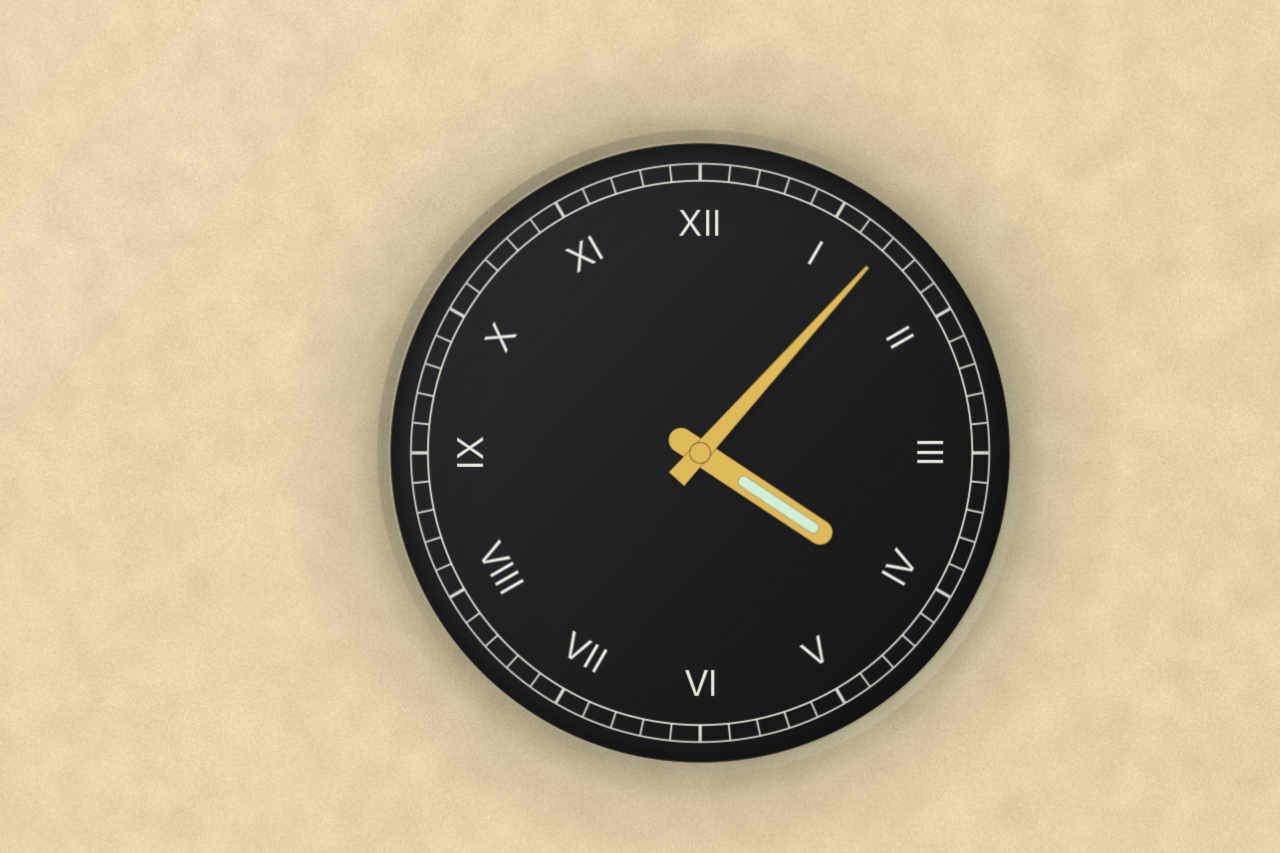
4:07
